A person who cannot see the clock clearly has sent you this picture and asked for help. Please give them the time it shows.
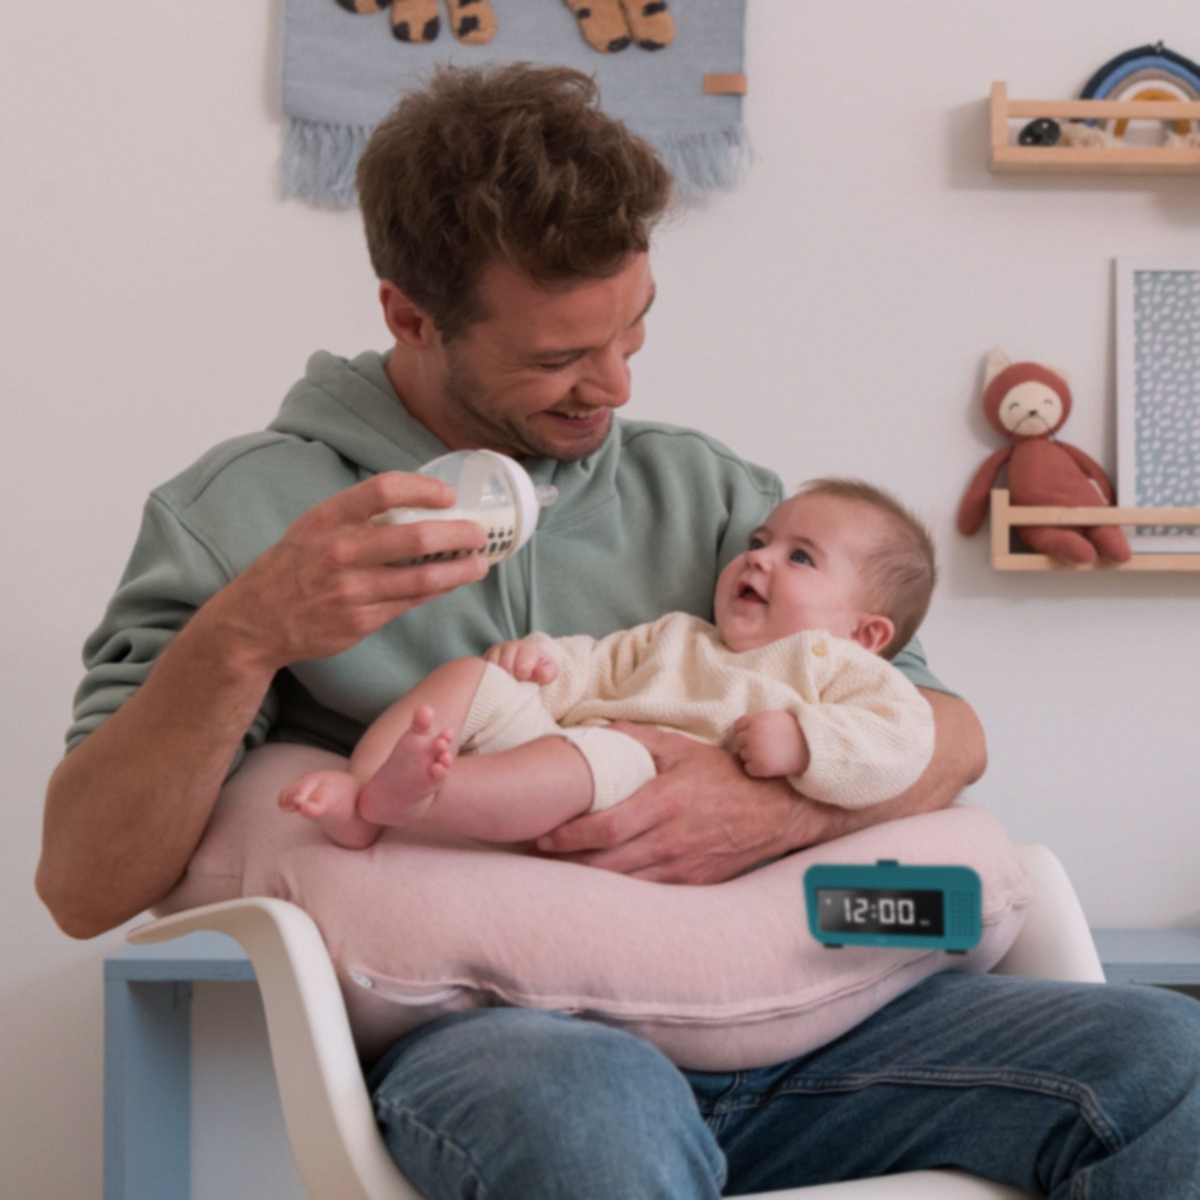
12:00
